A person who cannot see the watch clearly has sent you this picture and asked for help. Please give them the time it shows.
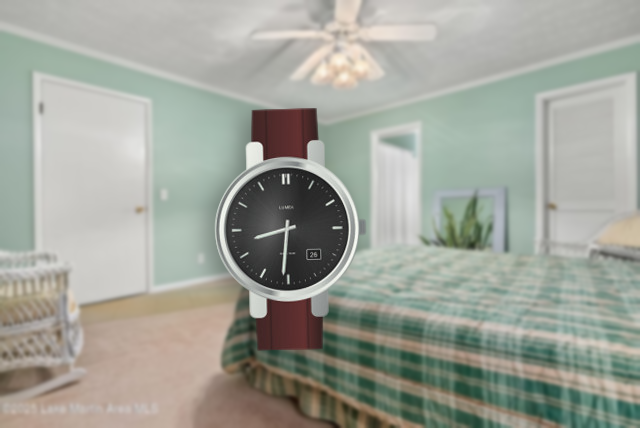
8:31
